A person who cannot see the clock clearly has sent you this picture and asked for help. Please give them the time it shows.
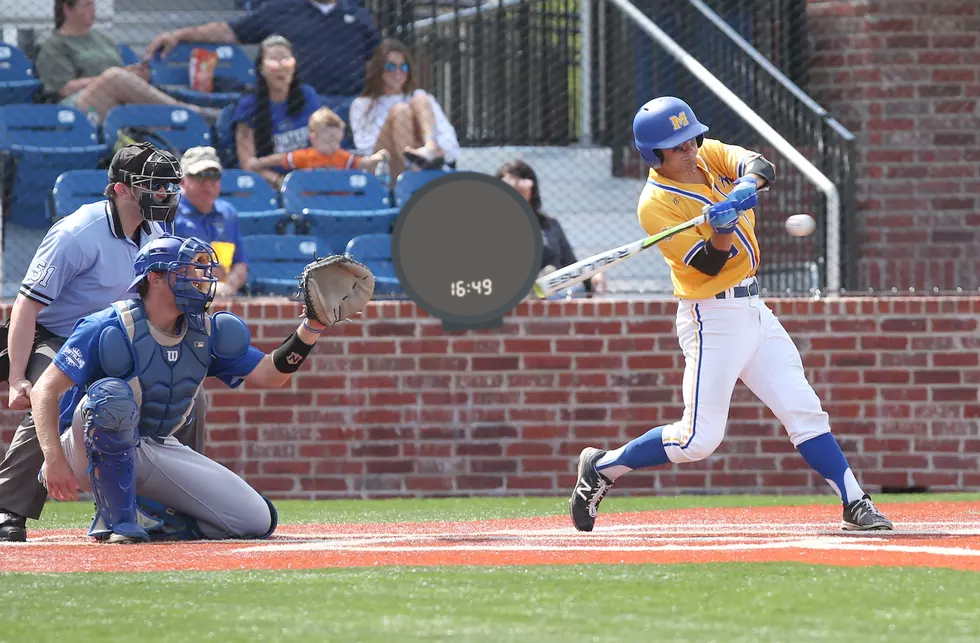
16:49
